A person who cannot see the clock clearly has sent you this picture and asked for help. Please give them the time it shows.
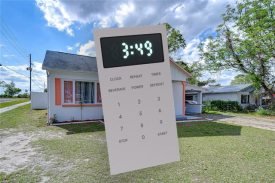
3:49
